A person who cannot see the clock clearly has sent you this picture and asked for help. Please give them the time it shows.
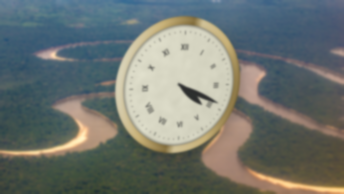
4:19
